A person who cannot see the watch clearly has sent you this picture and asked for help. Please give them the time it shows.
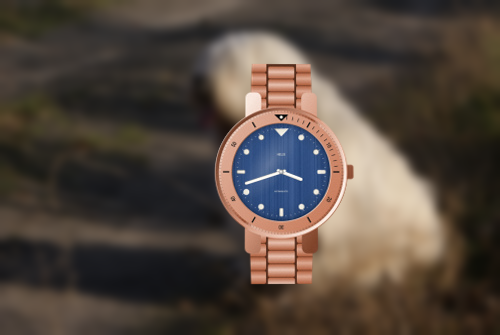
3:42
